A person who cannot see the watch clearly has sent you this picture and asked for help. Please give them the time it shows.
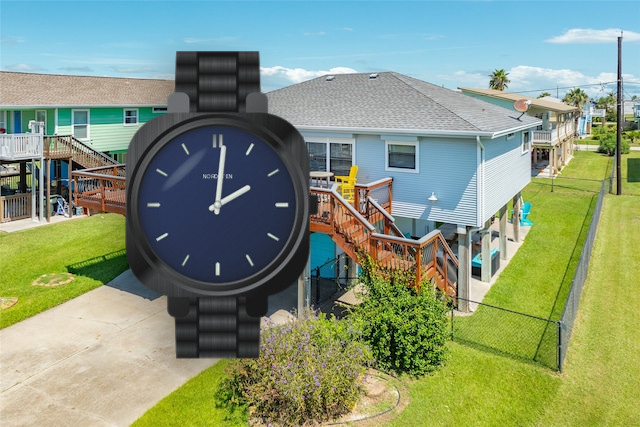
2:01
